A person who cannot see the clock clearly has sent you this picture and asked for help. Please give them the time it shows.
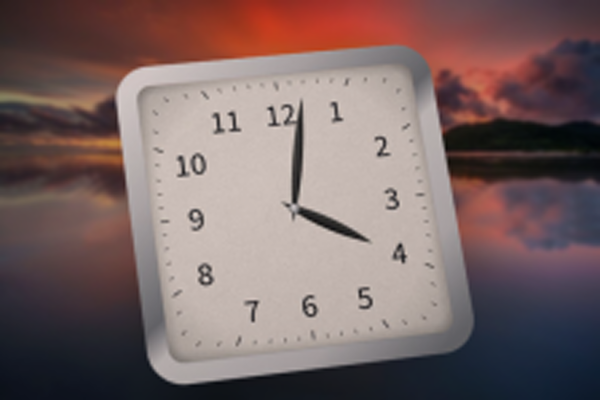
4:02
